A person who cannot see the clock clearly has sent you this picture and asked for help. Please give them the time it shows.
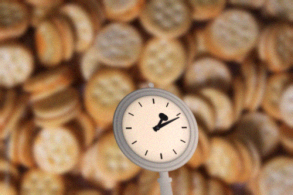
1:11
